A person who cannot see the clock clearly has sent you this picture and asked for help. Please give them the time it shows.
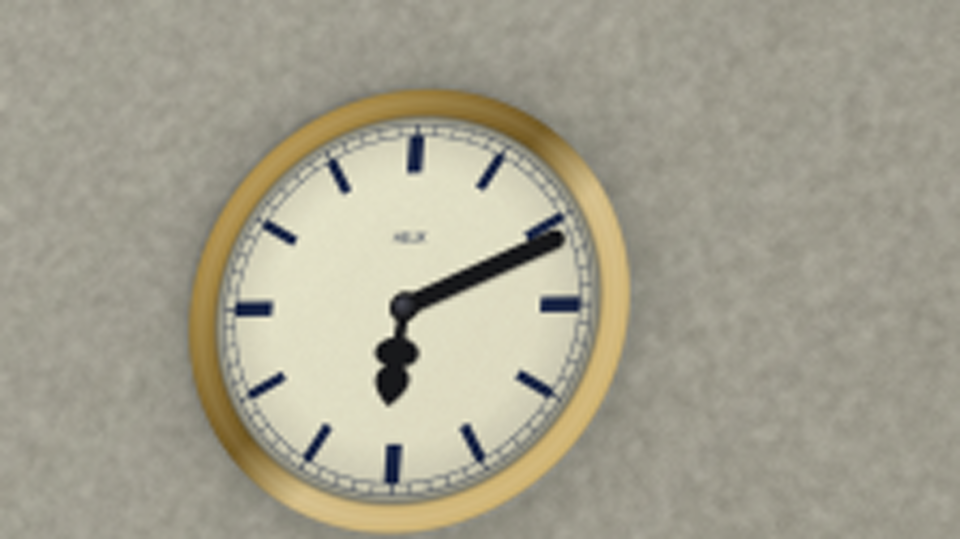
6:11
